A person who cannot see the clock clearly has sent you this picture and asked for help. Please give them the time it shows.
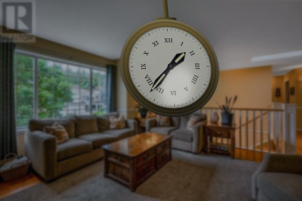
1:37
